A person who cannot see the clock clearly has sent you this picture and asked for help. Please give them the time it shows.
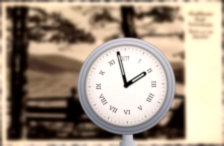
1:58
